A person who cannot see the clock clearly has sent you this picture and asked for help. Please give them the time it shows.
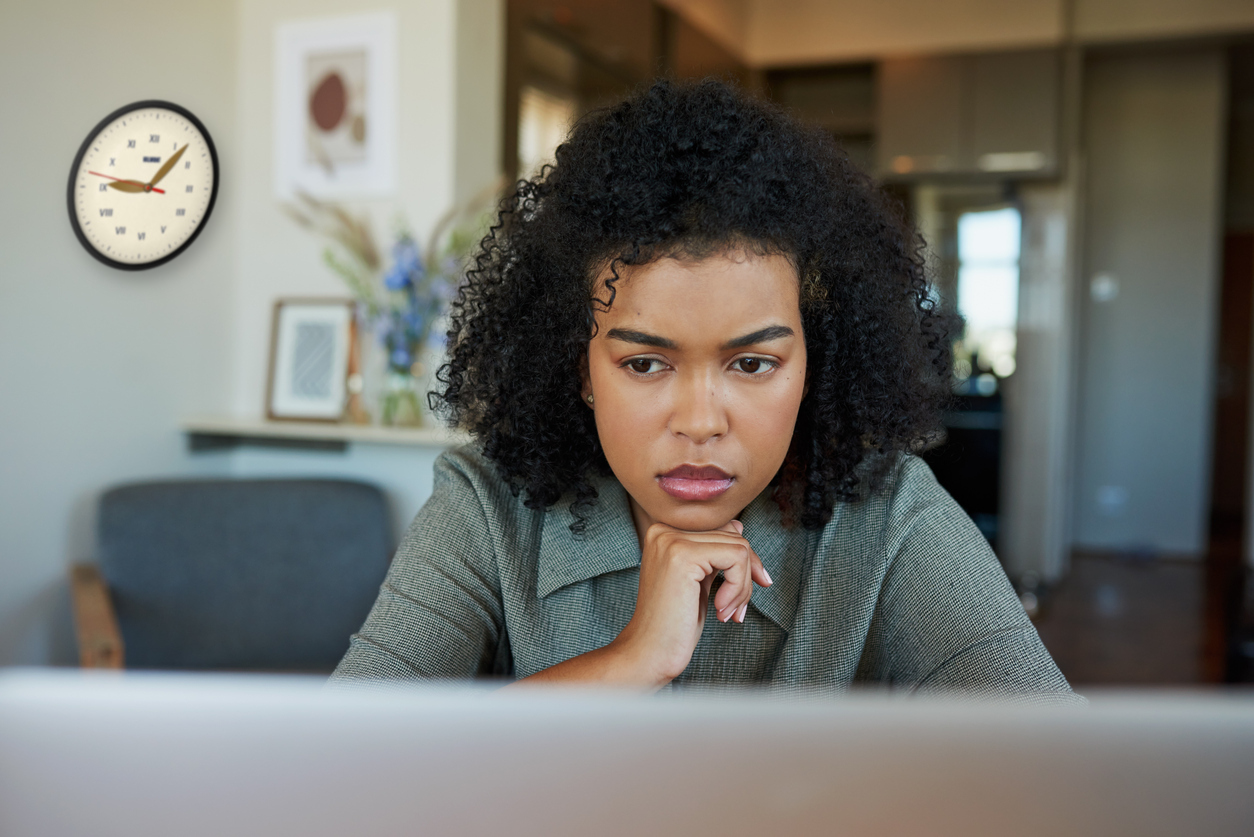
9:06:47
